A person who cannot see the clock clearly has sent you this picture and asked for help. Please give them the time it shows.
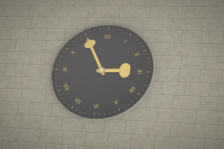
2:55
